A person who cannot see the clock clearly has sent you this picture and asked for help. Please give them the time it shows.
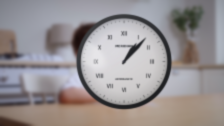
1:07
